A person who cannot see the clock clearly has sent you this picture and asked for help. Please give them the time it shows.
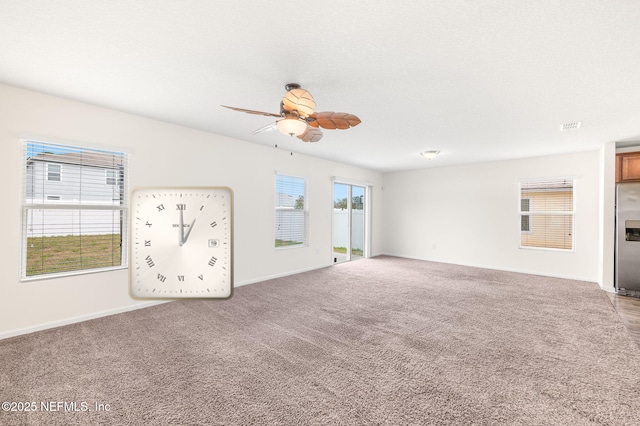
1:00
